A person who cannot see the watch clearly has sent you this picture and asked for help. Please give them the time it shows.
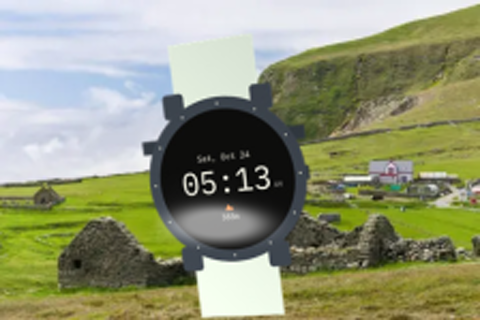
5:13
